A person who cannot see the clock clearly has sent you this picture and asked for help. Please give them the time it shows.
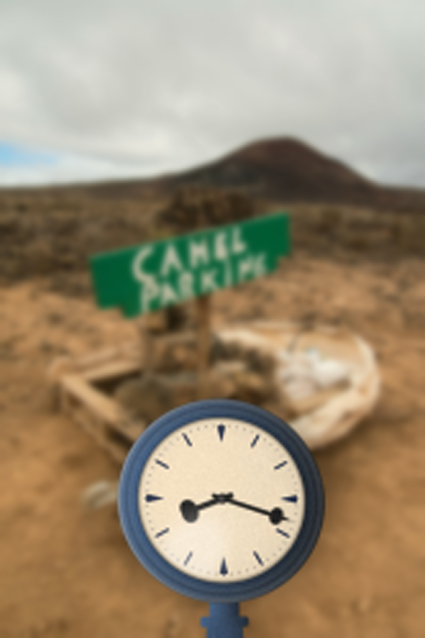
8:18
